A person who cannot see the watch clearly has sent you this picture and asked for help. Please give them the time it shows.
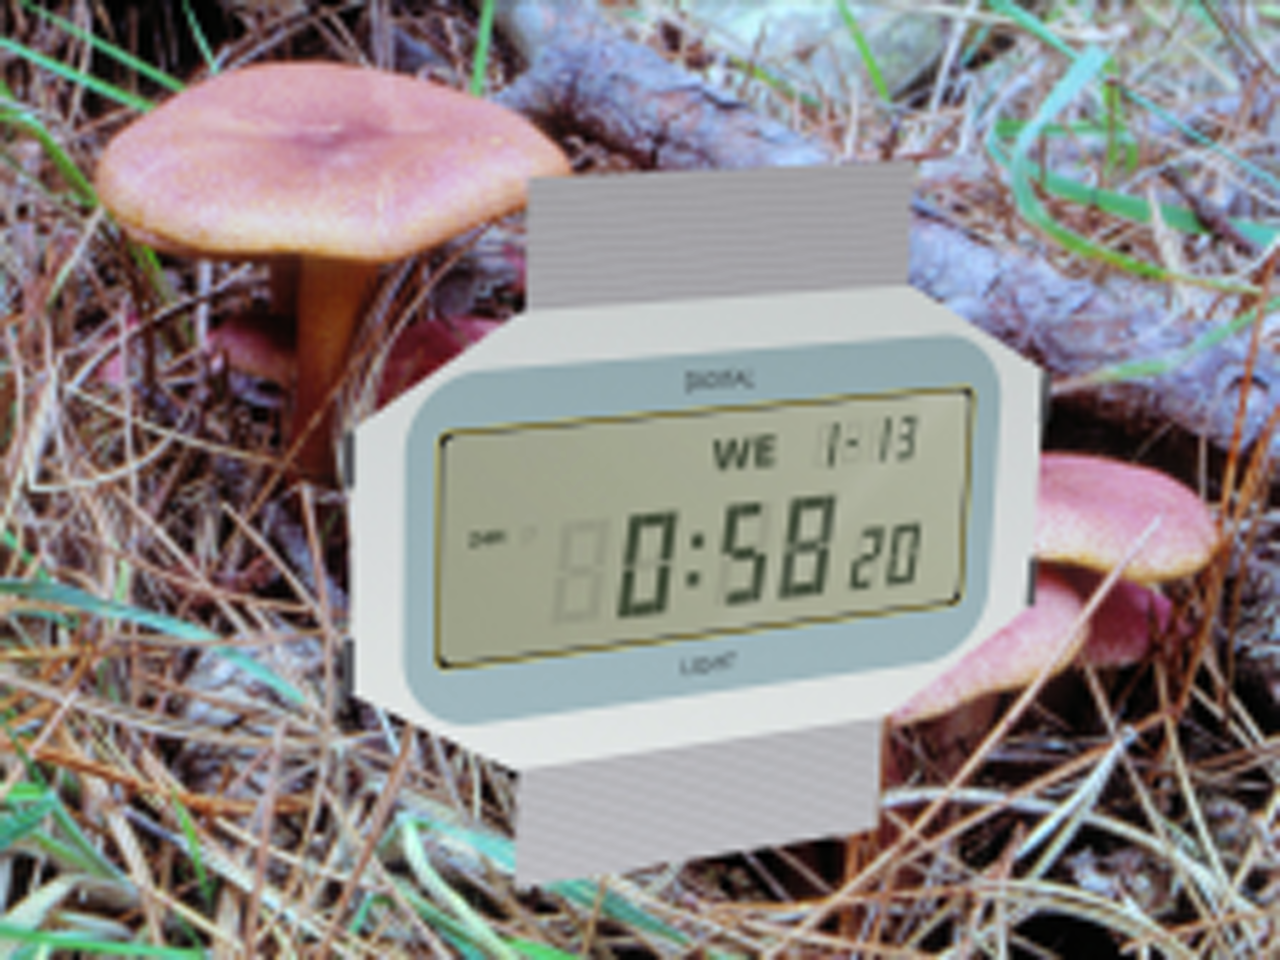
0:58:20
